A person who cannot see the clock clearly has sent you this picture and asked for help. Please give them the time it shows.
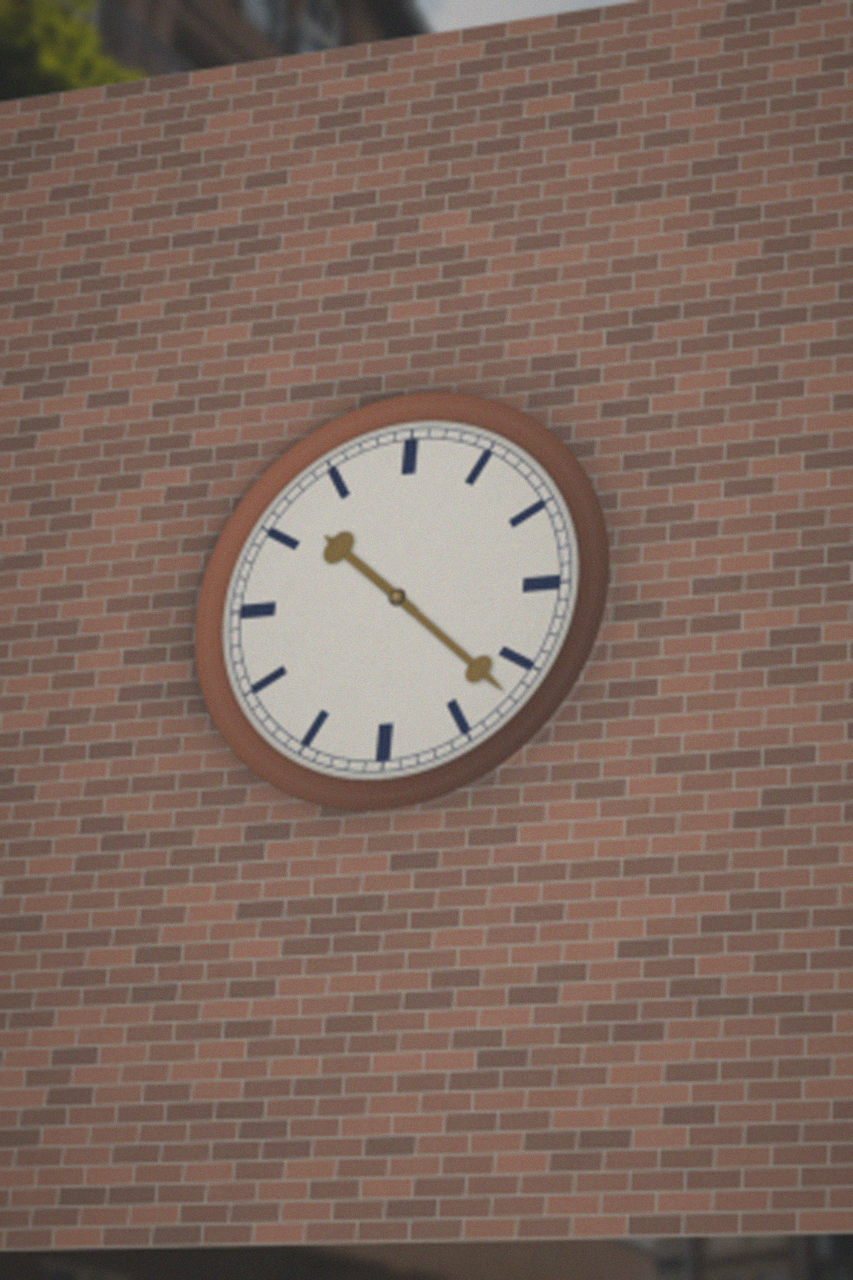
10:22
